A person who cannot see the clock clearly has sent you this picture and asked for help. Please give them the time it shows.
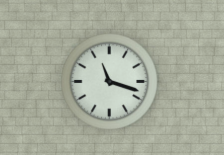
11:18
